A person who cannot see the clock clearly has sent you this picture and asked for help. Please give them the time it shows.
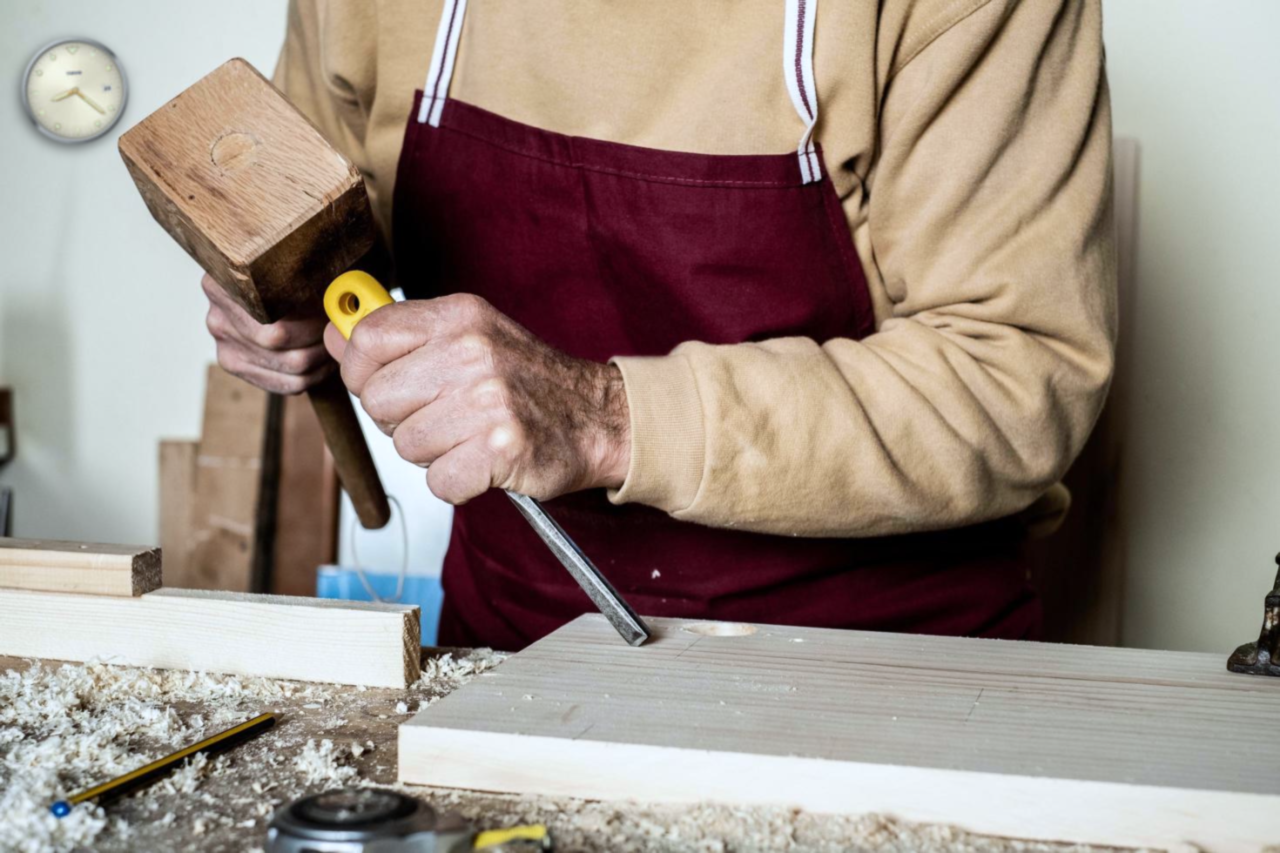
8:22
